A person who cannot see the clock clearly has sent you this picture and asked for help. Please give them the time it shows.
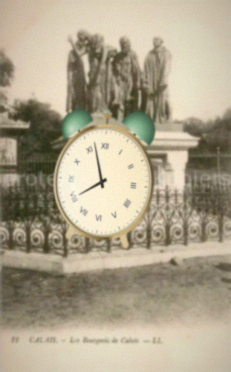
7:57
